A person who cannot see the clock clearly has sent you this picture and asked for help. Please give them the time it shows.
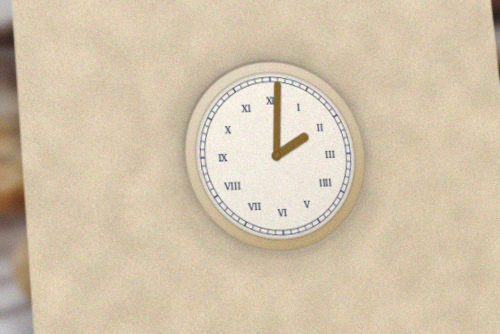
2:01
